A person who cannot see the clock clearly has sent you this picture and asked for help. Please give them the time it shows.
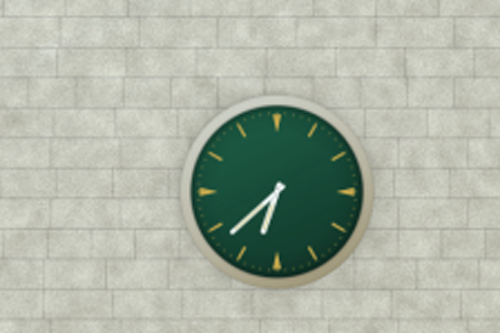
6:38
